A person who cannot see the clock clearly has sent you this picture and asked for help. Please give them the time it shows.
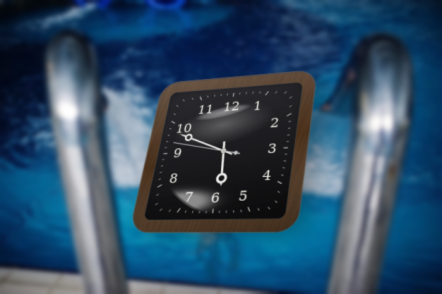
5:48:47
